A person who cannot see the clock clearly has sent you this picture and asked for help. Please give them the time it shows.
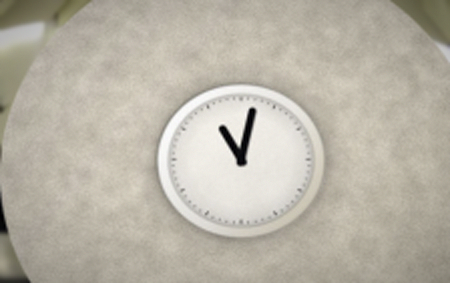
11:02
